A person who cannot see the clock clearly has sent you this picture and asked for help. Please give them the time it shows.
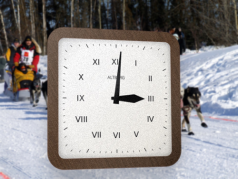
3:01
